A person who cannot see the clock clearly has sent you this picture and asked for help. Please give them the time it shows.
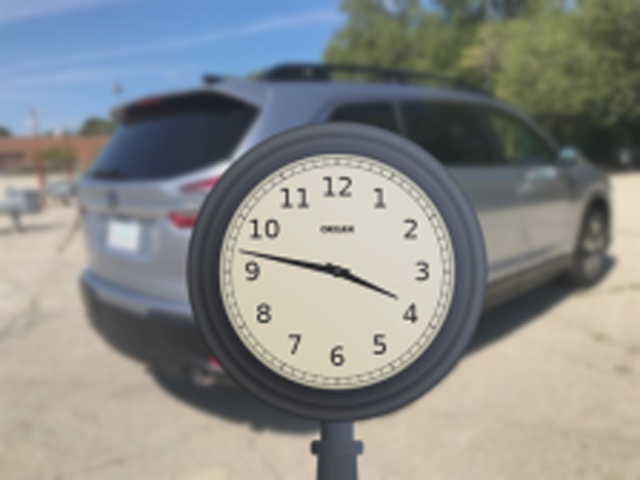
3:47
